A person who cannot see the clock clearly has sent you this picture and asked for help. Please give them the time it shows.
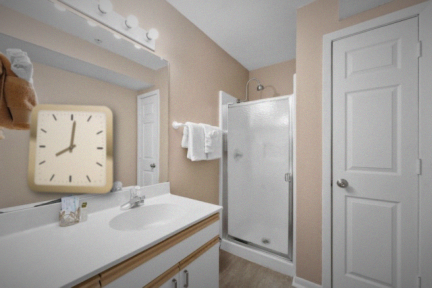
8:01
